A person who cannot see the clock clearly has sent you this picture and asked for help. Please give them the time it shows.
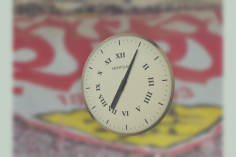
7:05
